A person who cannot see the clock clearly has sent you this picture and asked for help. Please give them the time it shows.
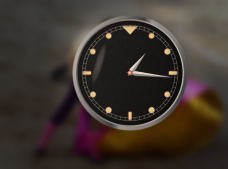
1:16
